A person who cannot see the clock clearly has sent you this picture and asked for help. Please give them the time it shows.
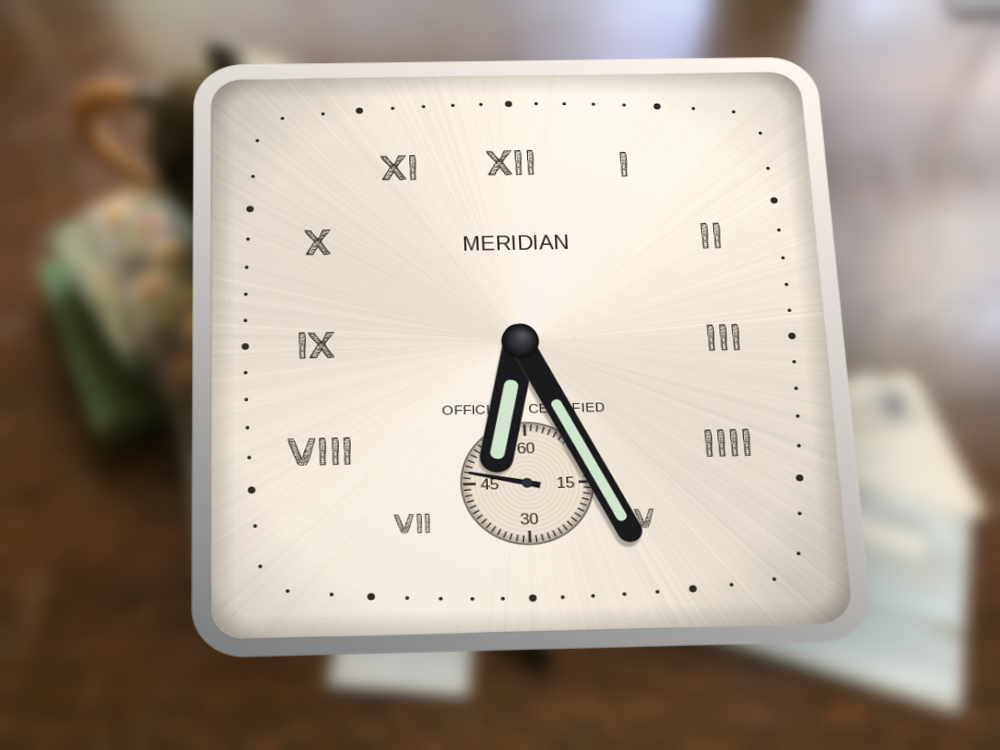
6:25:47
